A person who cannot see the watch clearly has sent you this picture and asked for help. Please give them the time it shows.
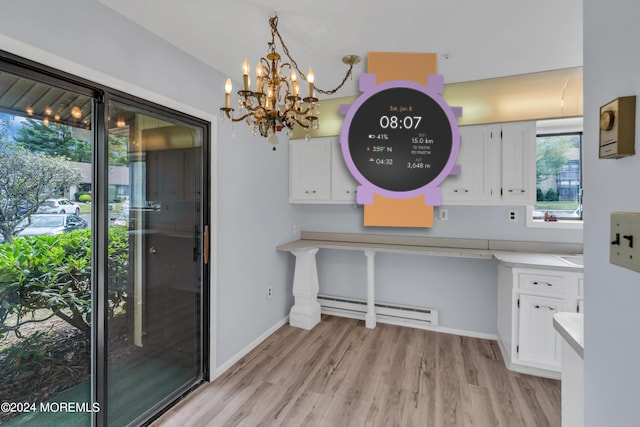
8:07
